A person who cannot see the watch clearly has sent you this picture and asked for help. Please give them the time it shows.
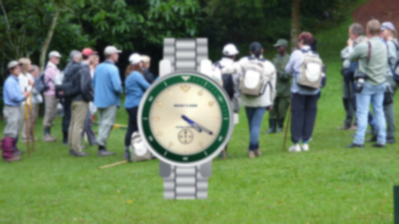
4:20
